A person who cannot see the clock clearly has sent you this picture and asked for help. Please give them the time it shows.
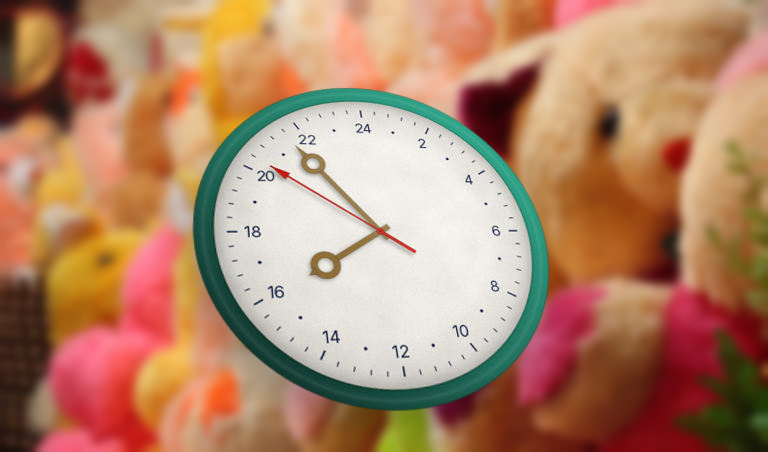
15:53:51
